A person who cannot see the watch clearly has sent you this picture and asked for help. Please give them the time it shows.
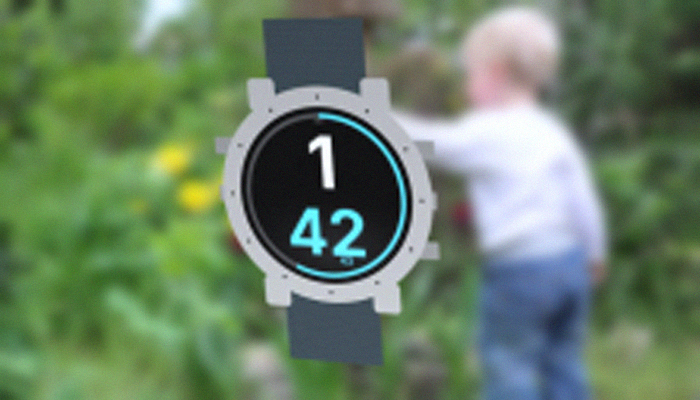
1:42
